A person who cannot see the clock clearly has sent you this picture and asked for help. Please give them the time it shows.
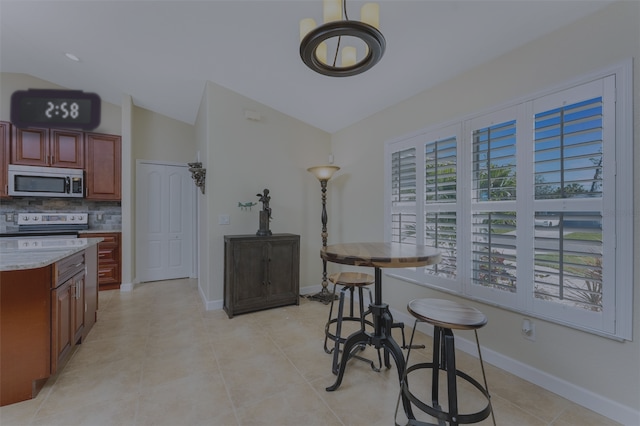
2:58
